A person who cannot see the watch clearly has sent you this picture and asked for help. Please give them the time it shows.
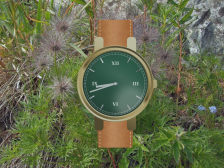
8:42
